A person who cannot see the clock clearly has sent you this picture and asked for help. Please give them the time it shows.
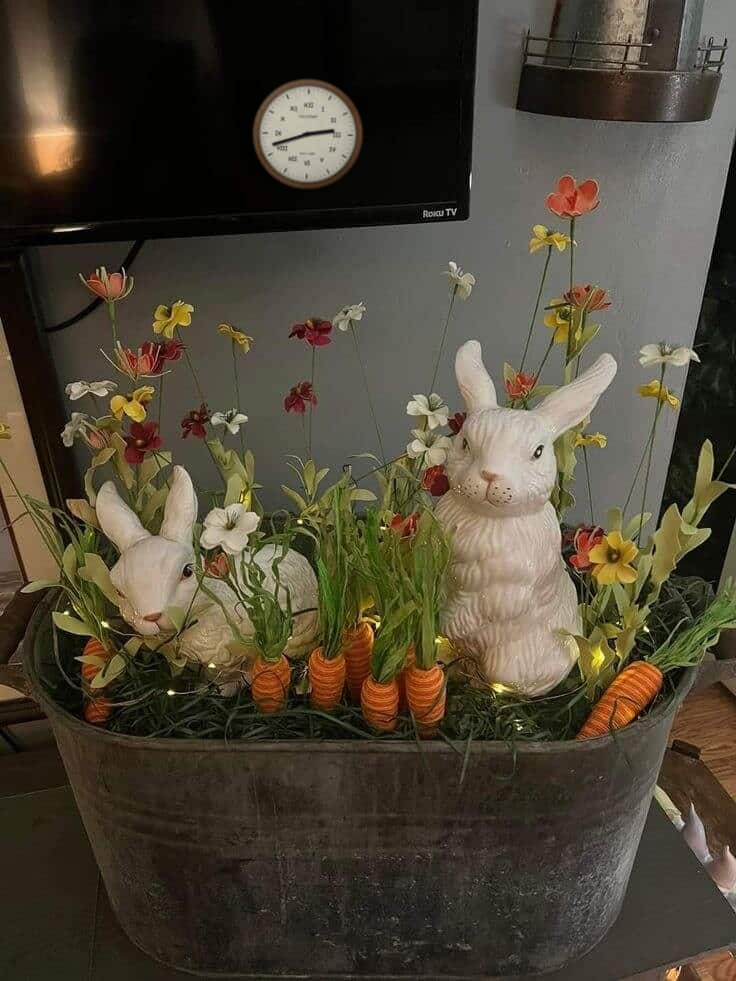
2:42
